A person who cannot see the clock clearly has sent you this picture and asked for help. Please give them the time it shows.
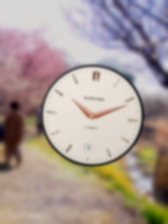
10:11
